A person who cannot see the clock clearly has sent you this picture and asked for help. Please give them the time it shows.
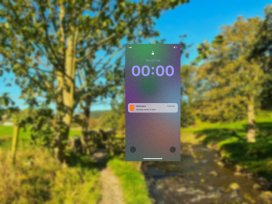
0:00
